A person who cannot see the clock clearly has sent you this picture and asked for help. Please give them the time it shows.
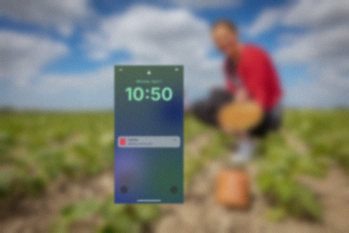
10:50
